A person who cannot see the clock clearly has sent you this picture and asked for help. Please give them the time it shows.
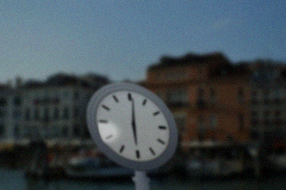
6:01
